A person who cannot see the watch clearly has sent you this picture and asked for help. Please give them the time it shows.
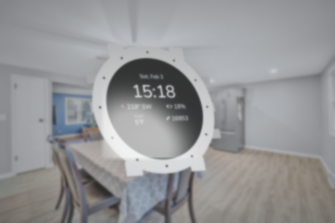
15:18
